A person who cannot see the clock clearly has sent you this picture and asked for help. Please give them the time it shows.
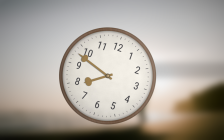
7:48
